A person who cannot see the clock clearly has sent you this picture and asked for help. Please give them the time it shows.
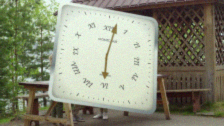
6:02
